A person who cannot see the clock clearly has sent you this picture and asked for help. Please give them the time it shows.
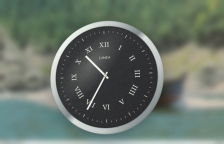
10:35
